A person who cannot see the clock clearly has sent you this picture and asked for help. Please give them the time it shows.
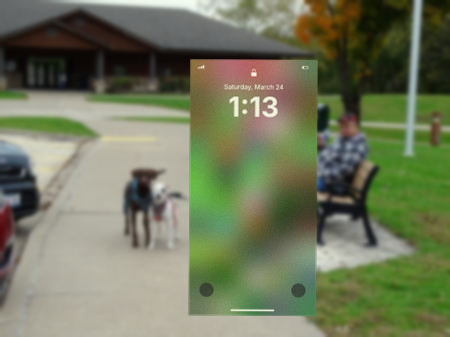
1:13
